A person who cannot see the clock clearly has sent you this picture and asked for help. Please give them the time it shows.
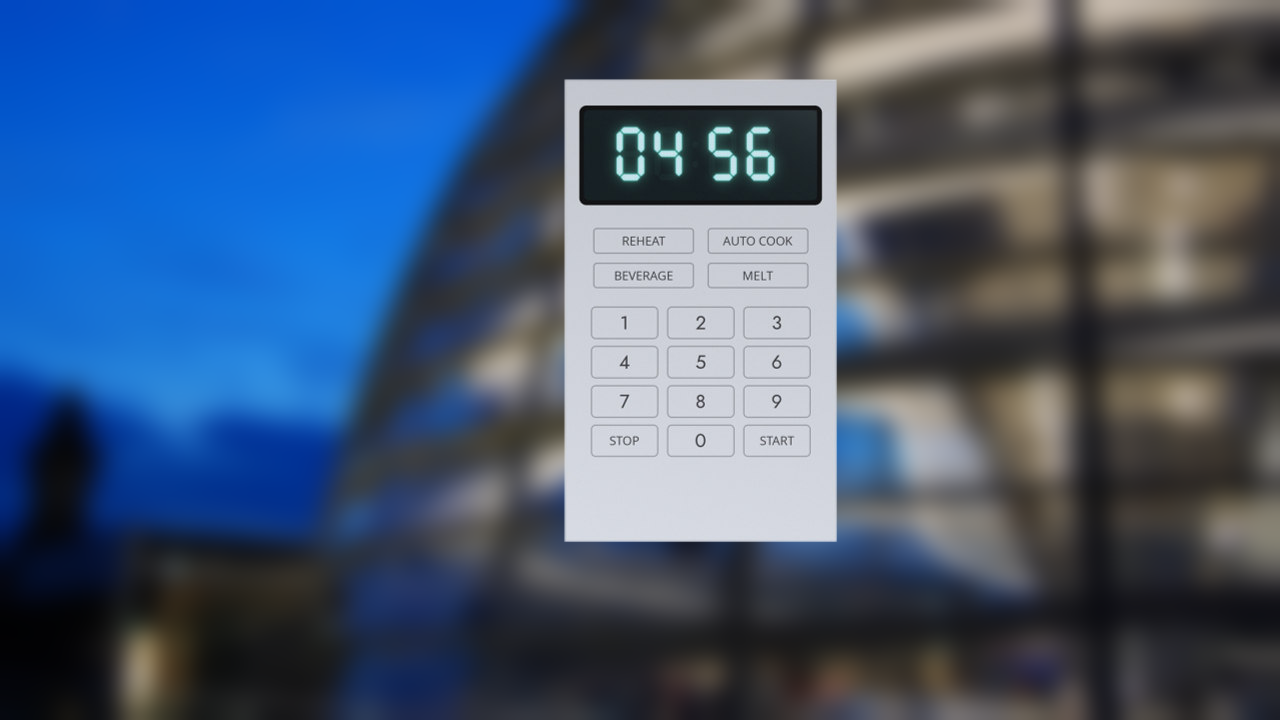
4:56
